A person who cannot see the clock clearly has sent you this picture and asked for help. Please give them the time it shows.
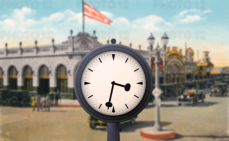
3:32
